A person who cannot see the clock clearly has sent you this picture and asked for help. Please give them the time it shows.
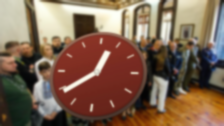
12:39
